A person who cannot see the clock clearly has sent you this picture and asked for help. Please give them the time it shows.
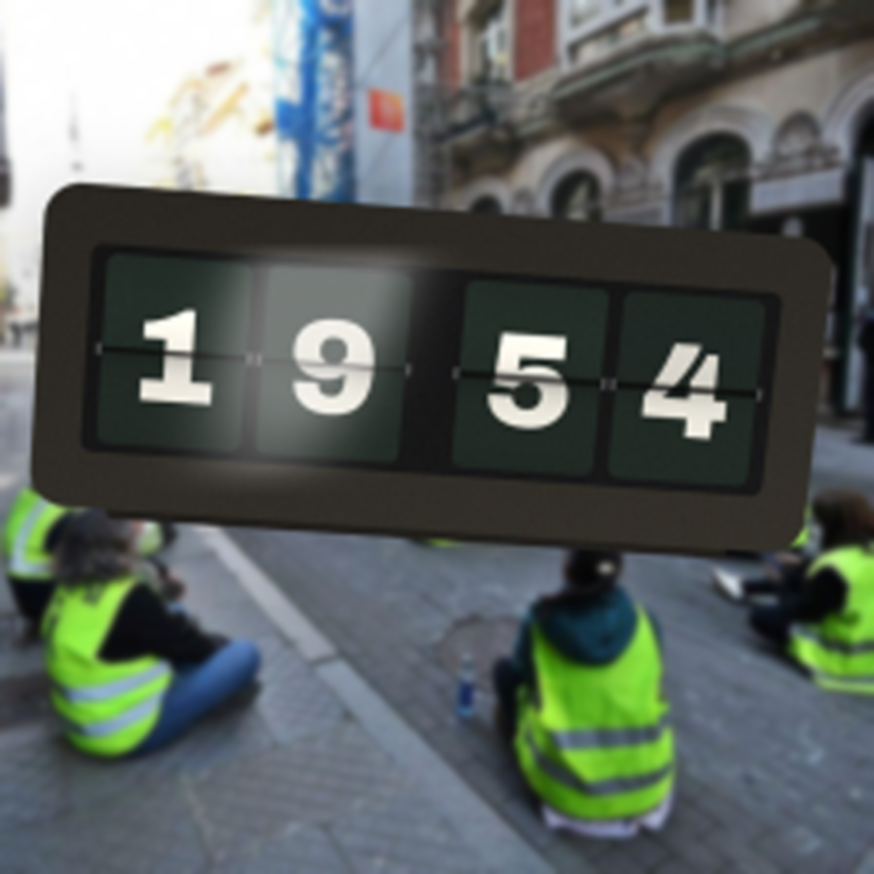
19:54
